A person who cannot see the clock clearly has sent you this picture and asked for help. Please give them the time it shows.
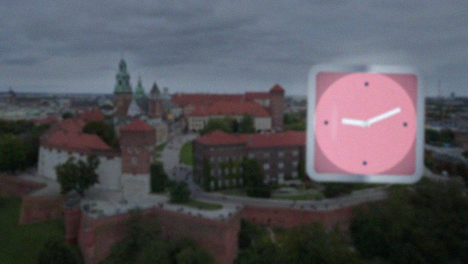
9:11
